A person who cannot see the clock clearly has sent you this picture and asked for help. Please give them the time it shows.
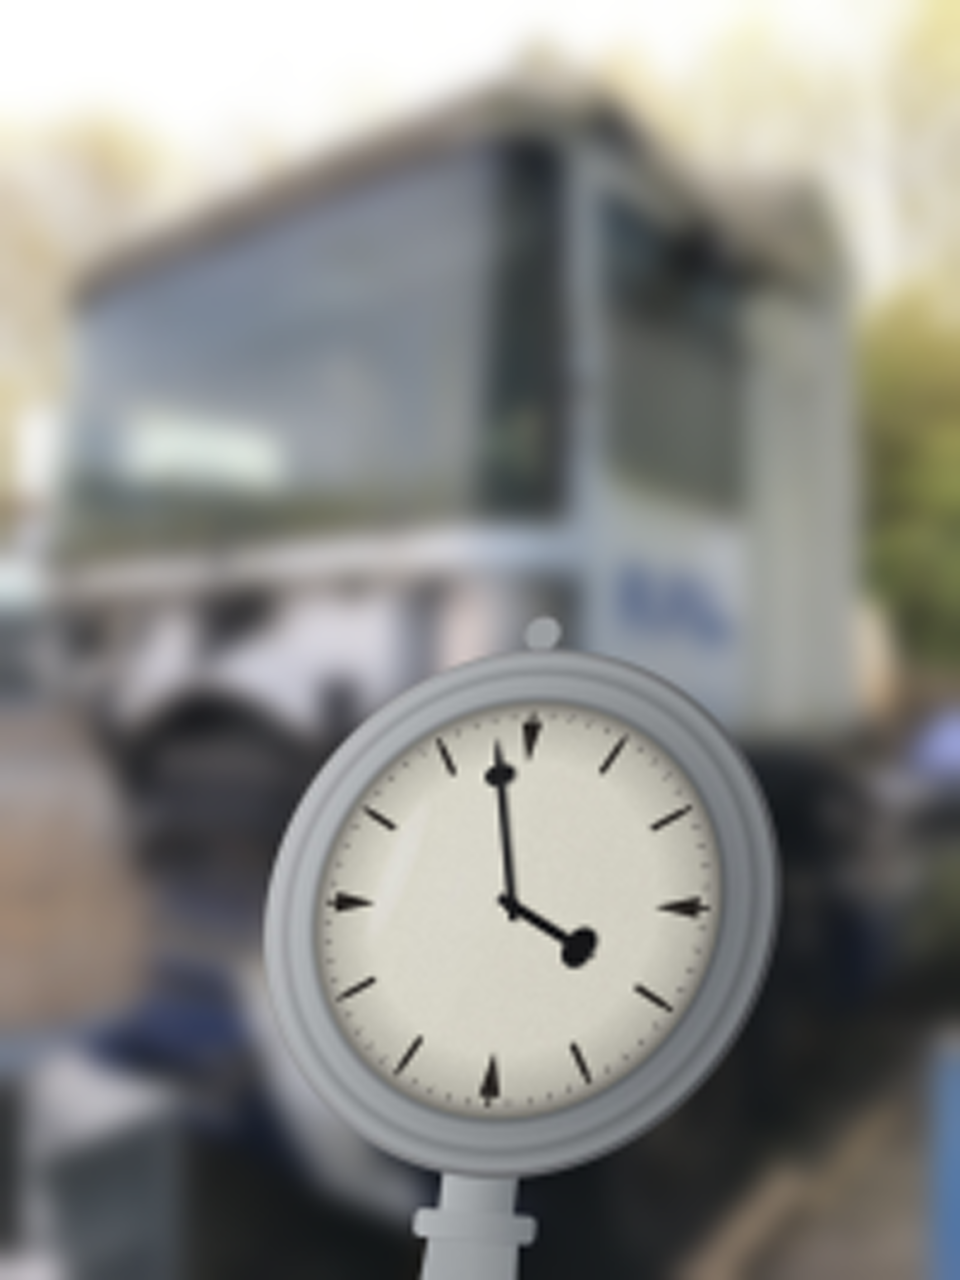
3:58
